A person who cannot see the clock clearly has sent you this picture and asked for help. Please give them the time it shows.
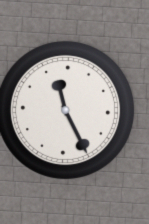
11:25
